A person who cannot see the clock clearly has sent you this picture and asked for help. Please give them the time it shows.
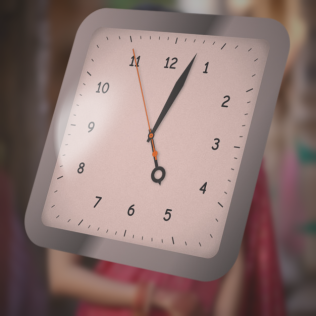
5:02:55
